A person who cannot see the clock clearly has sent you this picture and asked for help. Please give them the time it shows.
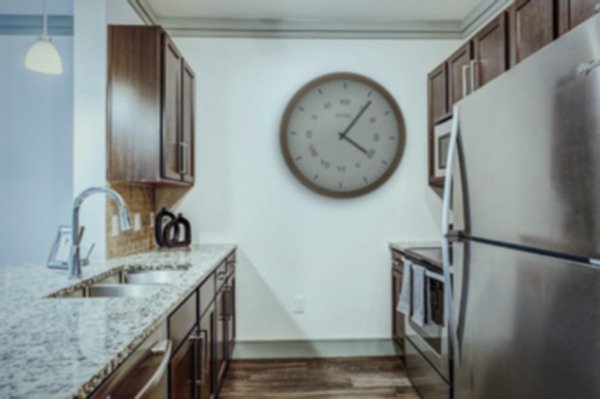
4:06
